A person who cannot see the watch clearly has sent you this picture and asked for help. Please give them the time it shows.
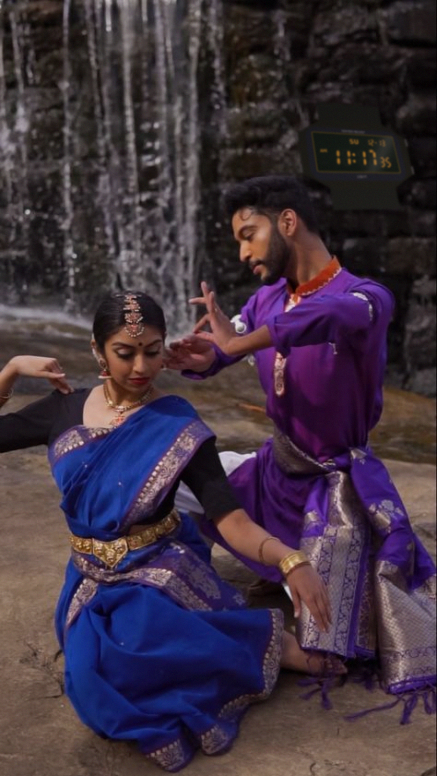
11:17:35
